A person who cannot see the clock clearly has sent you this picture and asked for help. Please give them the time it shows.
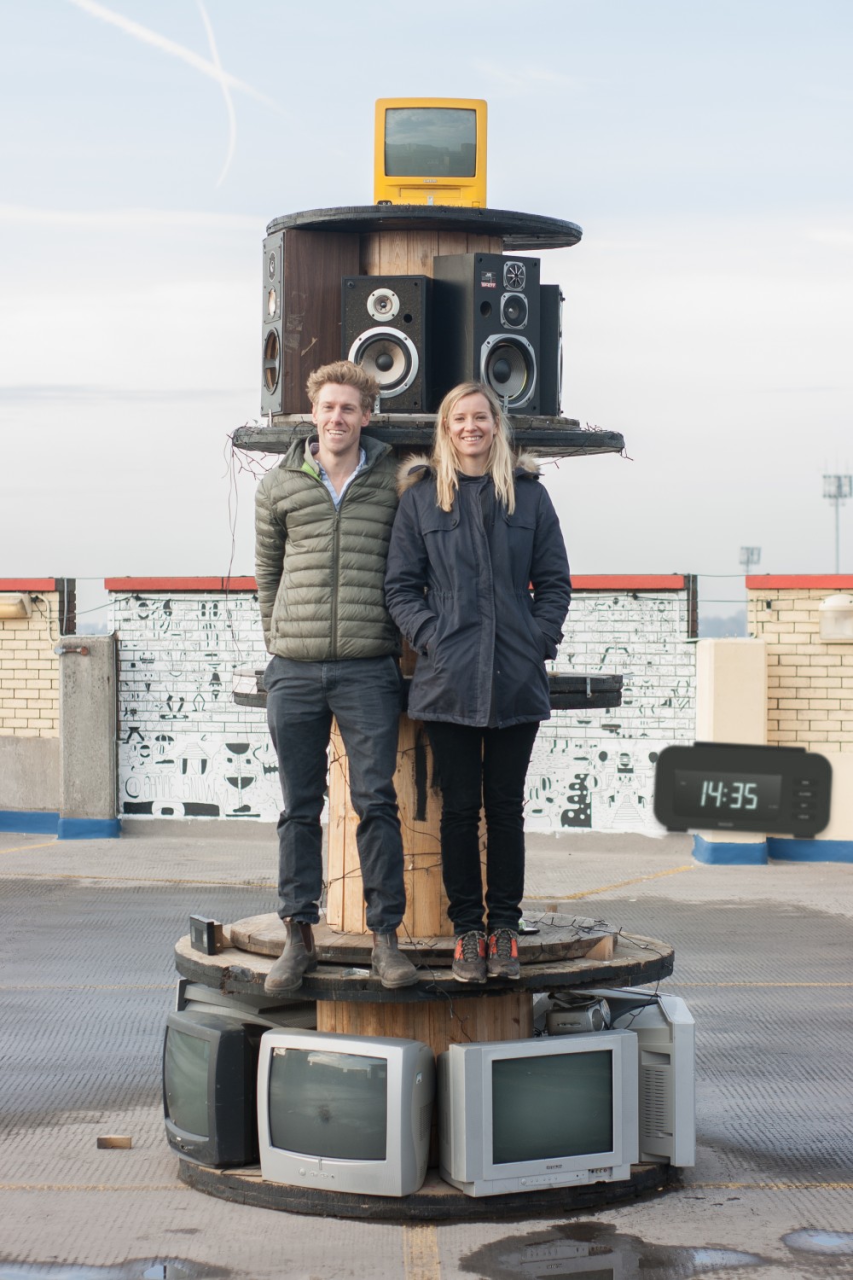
14:35
